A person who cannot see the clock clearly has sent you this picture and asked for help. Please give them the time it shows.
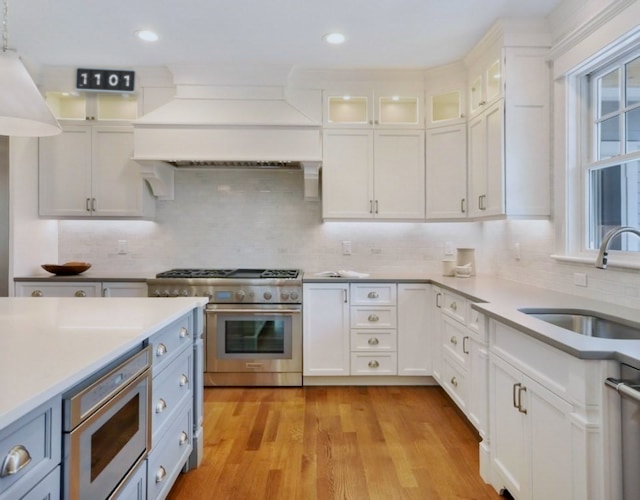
11:01
